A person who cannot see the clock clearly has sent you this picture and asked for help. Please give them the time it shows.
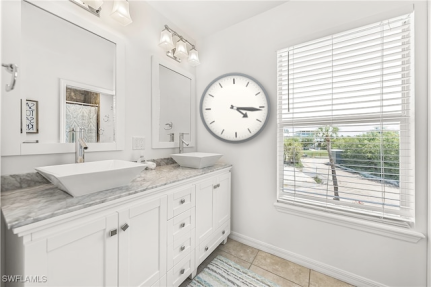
4:16
